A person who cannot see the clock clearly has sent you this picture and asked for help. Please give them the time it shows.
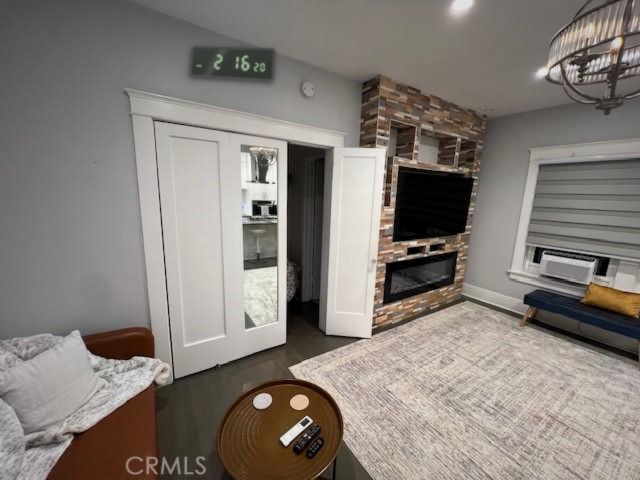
2:16
